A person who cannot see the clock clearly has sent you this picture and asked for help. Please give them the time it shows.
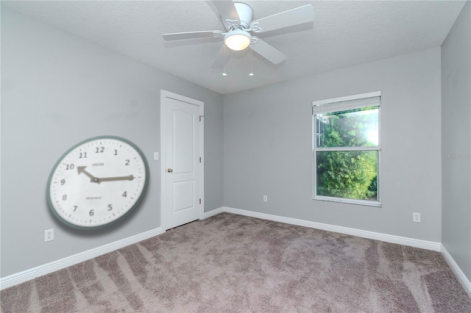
10:15
